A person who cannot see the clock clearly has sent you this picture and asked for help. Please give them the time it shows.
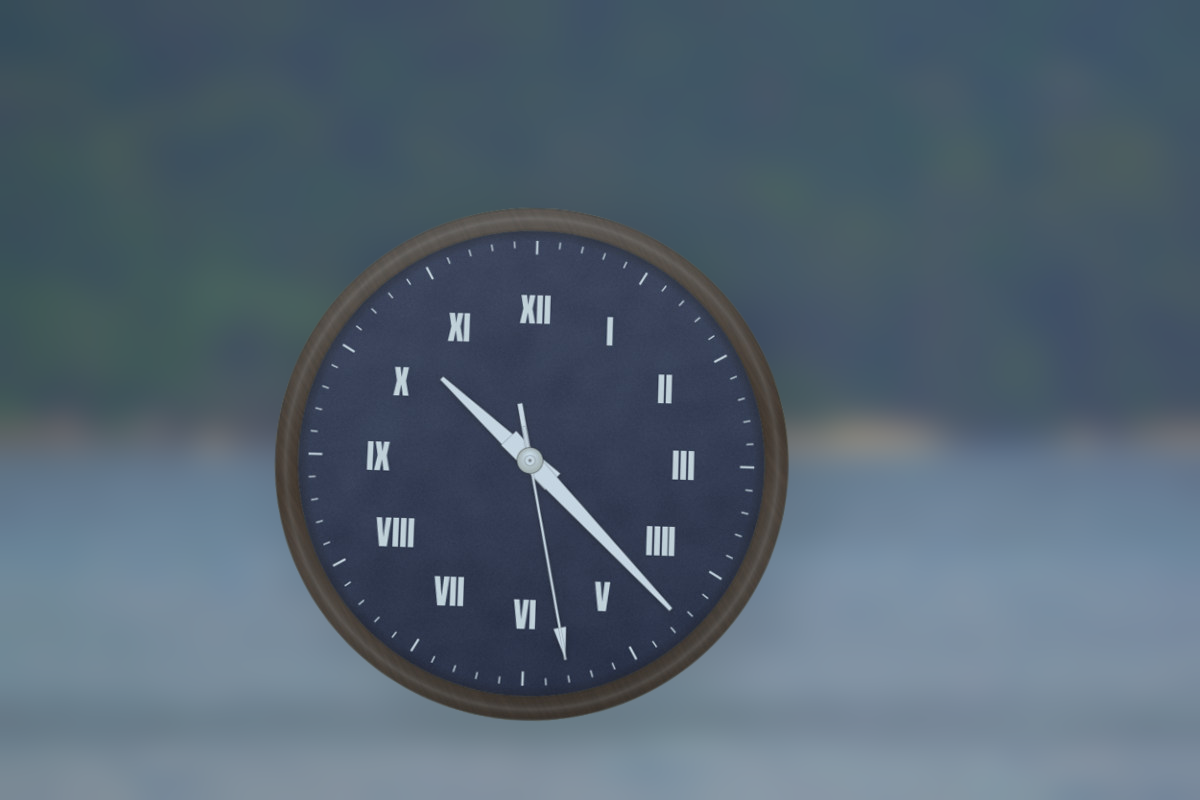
10:22:28
